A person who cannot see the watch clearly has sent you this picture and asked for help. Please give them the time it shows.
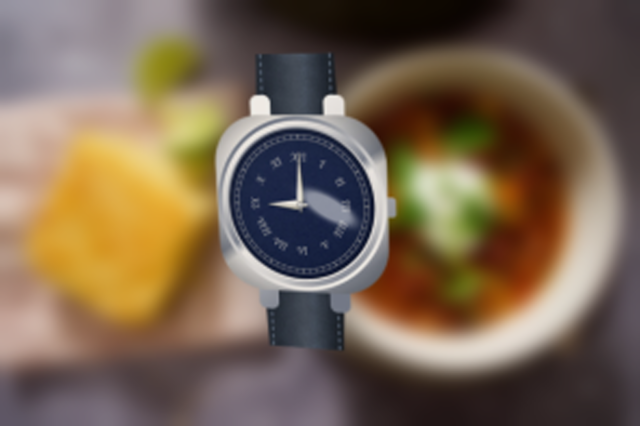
9:00
